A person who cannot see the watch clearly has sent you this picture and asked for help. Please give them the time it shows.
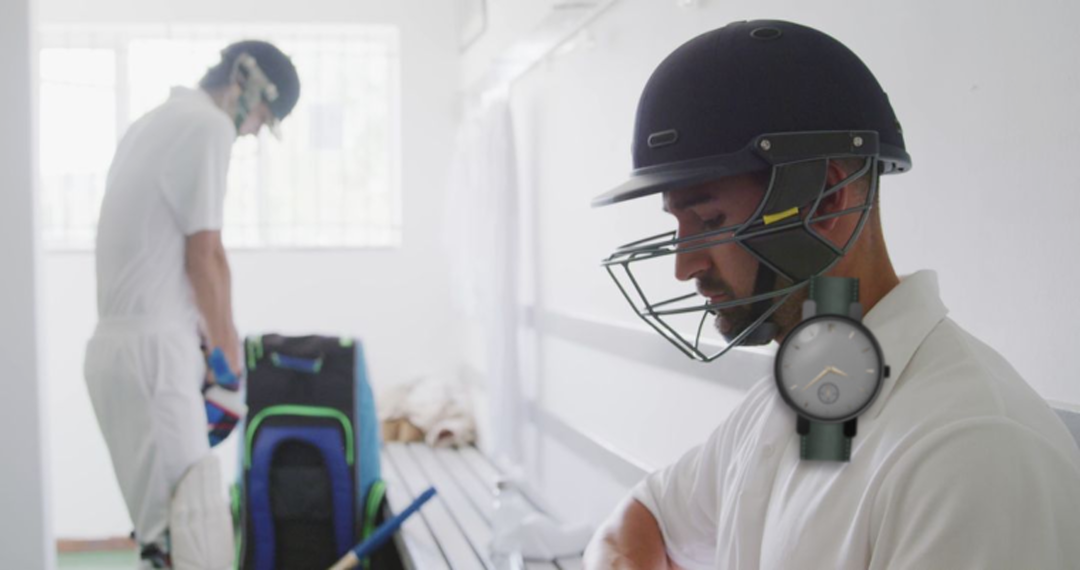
3:38
